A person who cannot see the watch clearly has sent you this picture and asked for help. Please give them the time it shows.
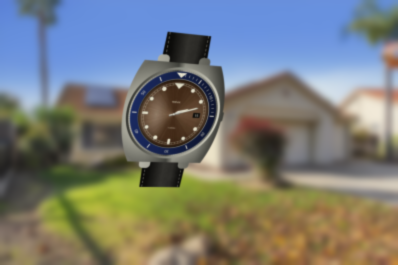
2:12
